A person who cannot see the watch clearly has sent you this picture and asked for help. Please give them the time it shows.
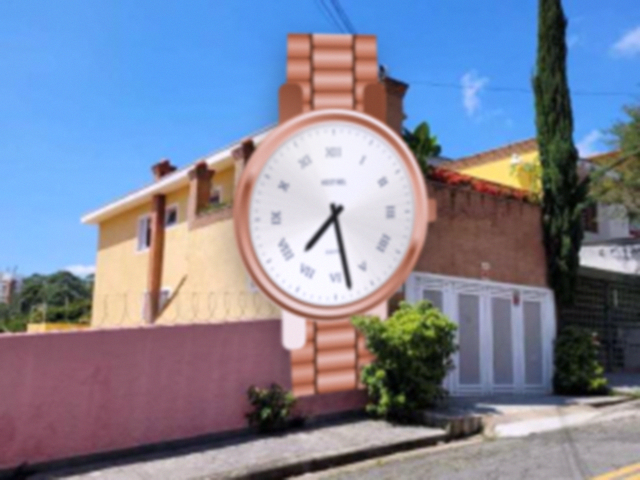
7:28
